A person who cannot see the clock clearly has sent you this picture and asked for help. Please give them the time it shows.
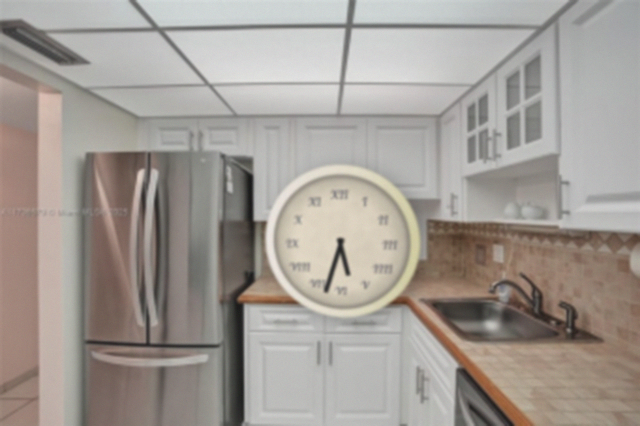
5:33
